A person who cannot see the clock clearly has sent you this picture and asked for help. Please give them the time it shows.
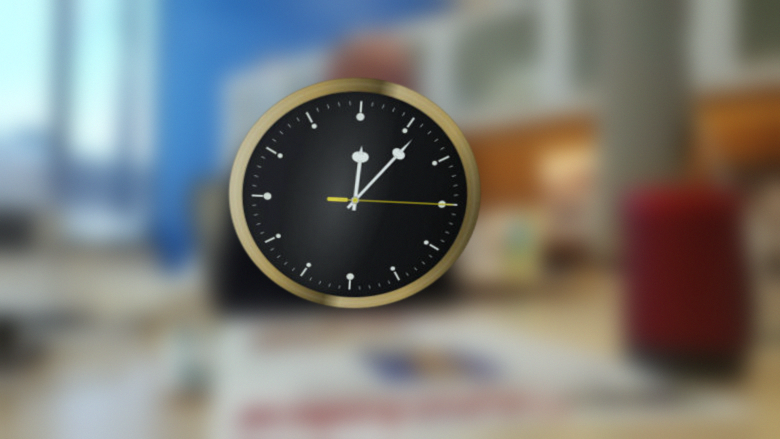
12:06:15
